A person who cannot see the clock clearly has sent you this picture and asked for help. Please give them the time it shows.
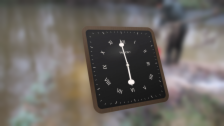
5:59
